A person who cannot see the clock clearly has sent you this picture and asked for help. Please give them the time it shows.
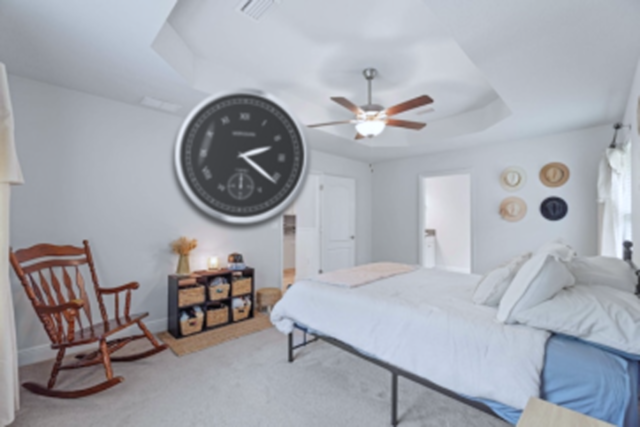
2:21
